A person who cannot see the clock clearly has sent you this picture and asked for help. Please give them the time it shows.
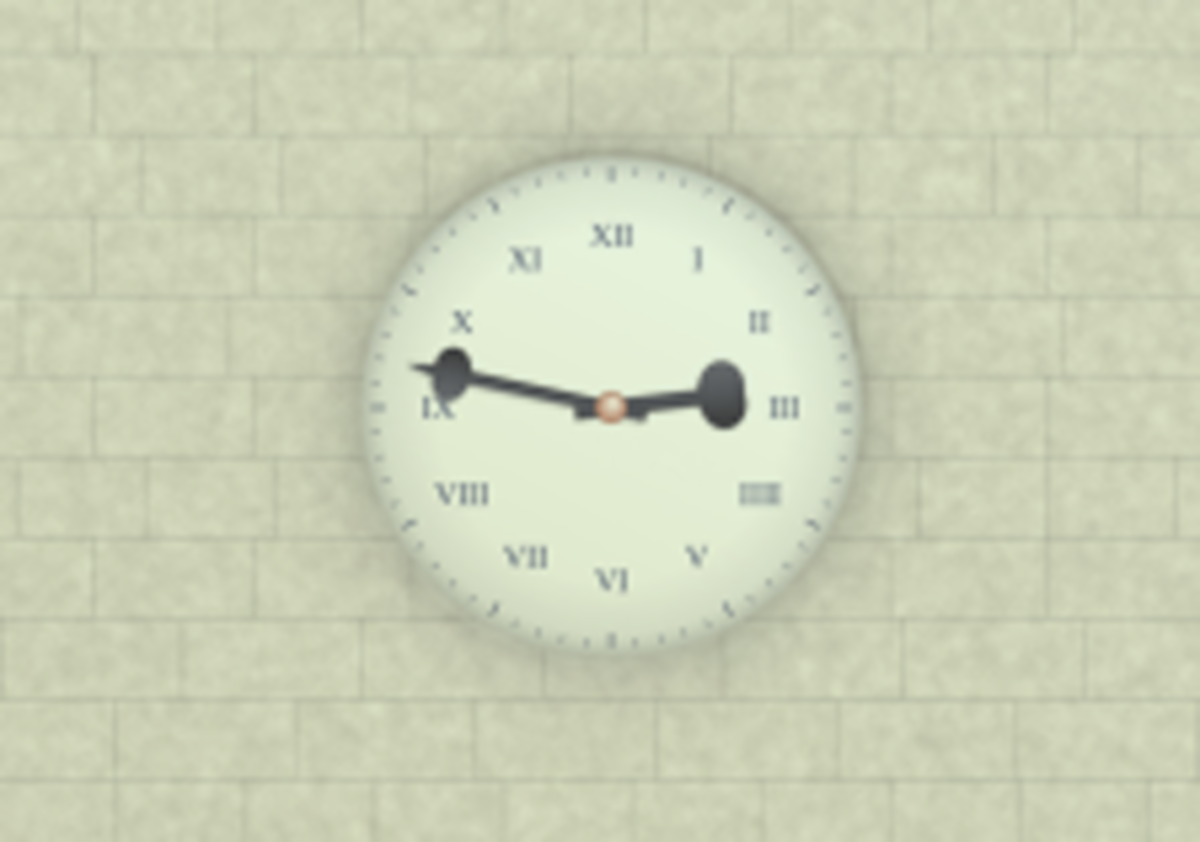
2:47
